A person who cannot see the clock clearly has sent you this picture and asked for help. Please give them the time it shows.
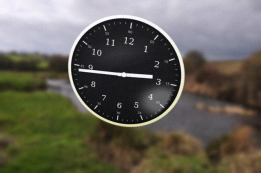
2:44
